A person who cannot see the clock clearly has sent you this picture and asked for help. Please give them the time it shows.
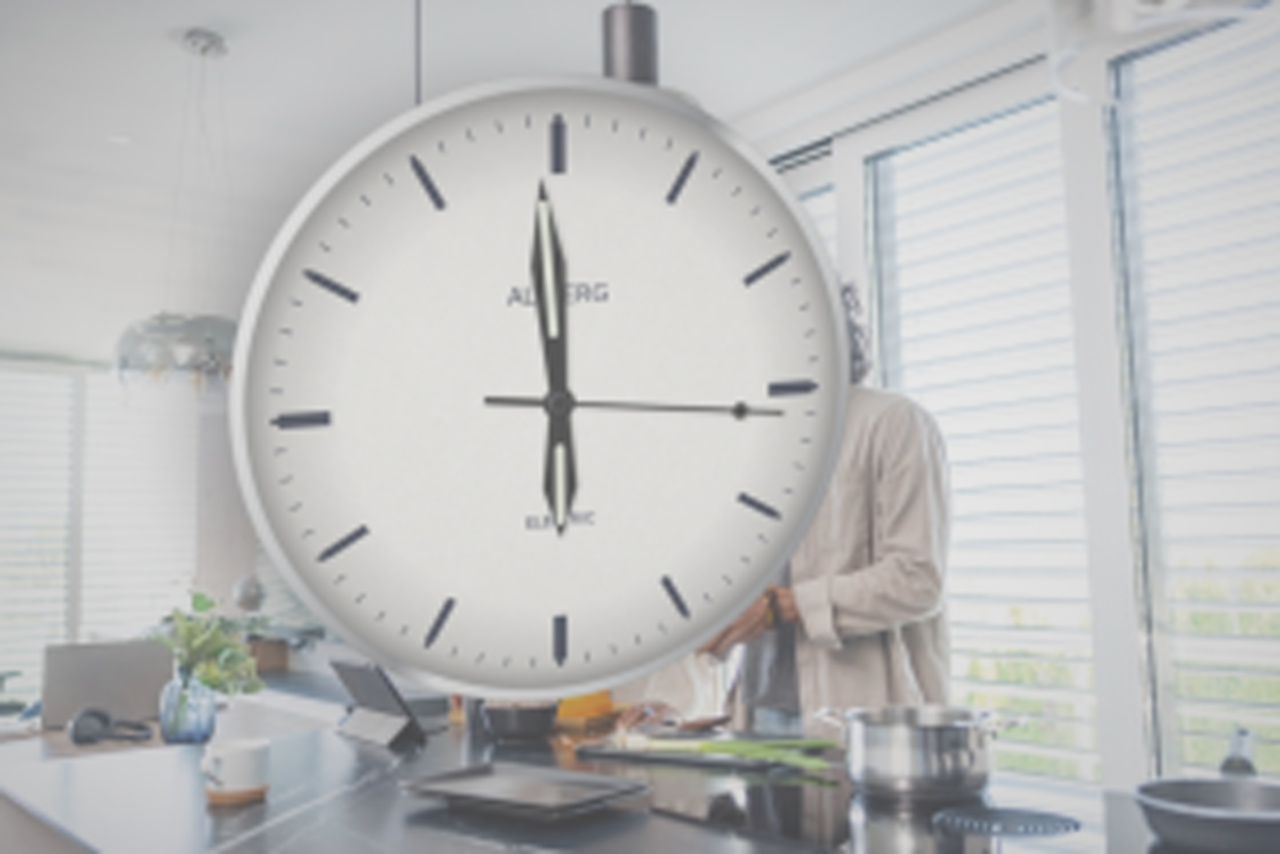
5:59:16
